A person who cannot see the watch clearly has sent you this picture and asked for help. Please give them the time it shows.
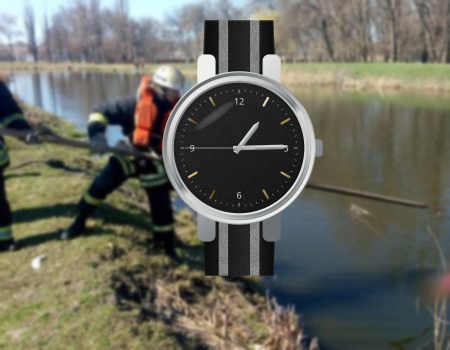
1:14:45
